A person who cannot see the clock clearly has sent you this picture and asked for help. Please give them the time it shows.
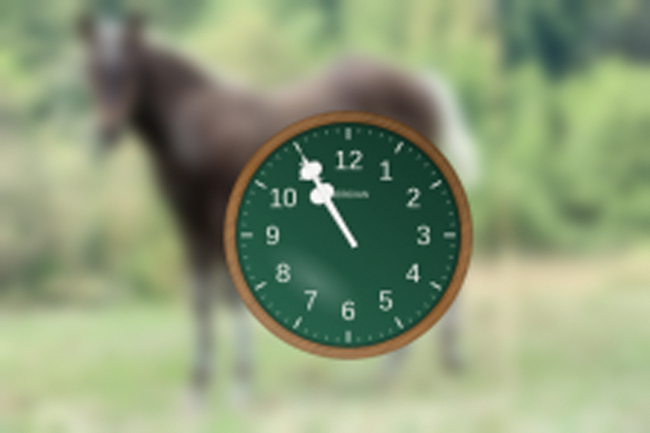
10:55
